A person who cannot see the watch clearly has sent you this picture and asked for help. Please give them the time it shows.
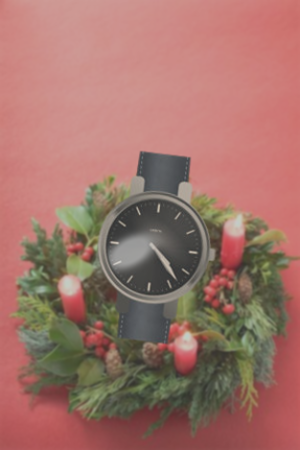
4:23
